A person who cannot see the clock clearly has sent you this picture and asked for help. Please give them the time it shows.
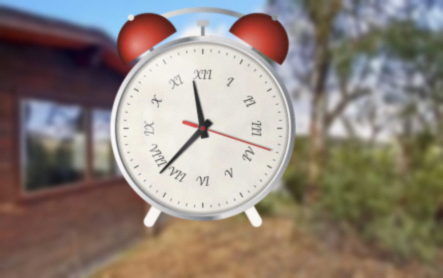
11:37:18
